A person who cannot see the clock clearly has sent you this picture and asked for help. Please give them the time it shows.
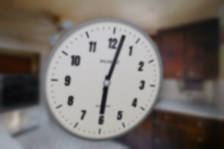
6:02
